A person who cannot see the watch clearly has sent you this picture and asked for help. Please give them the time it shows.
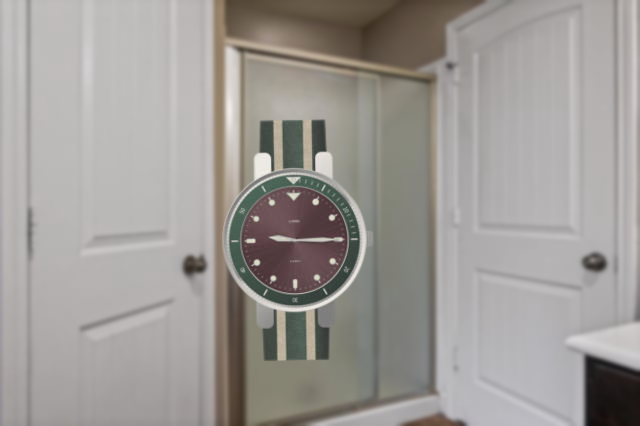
9:15
